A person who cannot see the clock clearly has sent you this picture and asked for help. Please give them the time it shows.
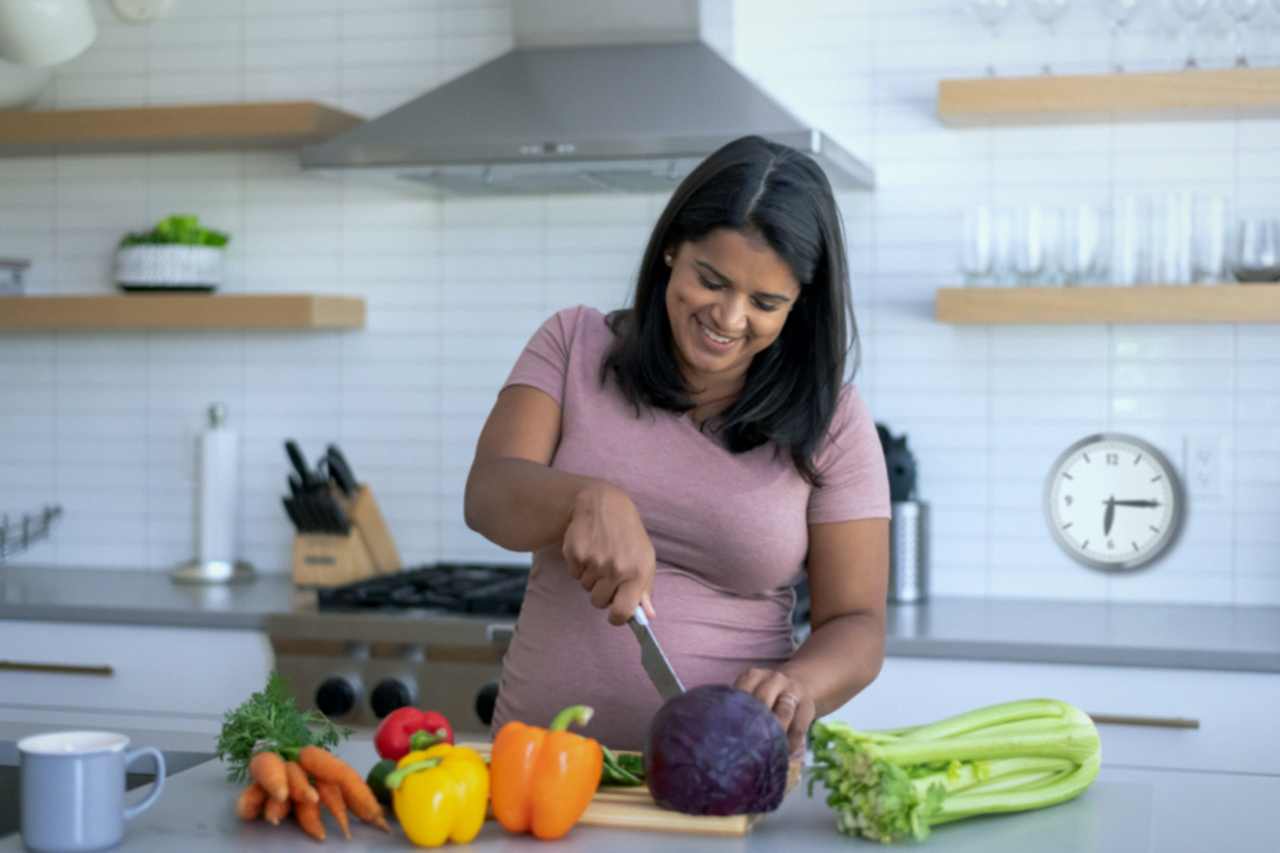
6:15
